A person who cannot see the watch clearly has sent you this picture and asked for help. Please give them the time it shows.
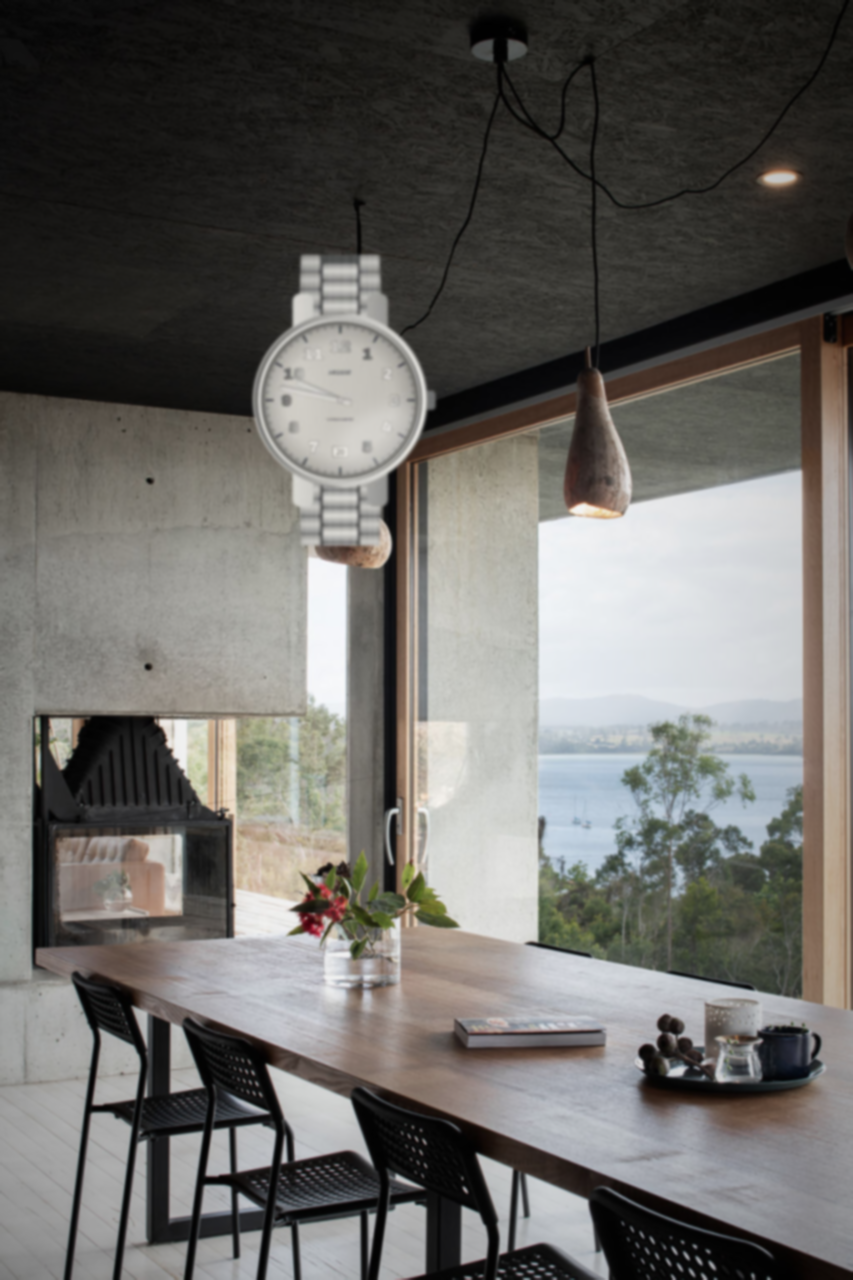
9:47
